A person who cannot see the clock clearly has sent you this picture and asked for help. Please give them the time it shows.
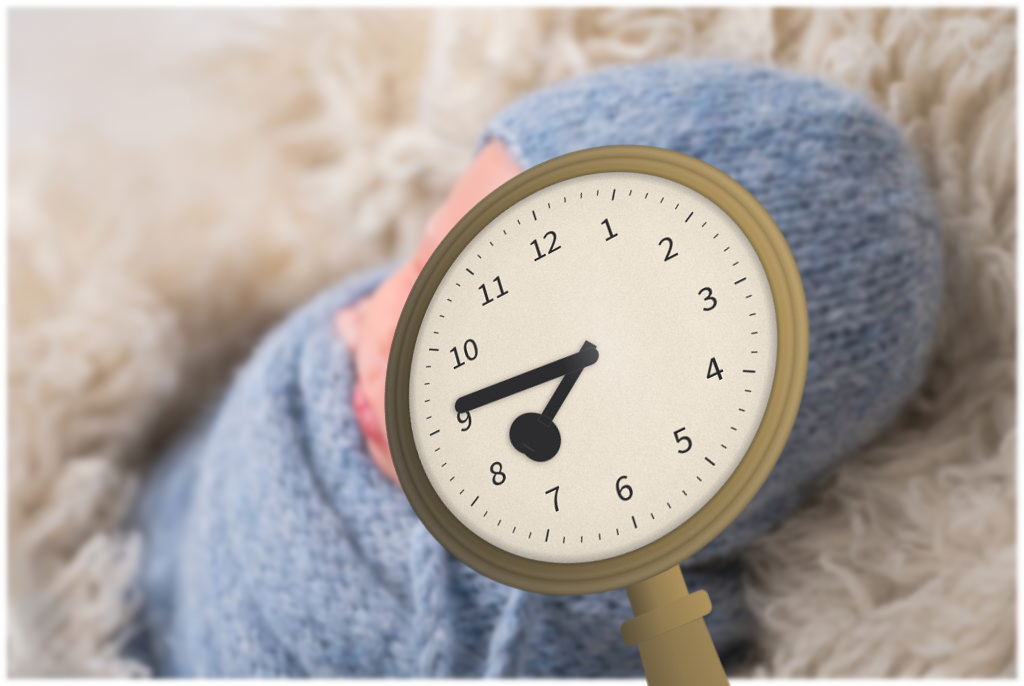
7:46
